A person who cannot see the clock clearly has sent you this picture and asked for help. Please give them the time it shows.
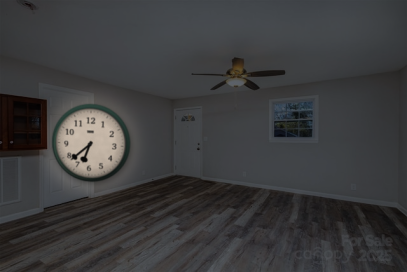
6:38
